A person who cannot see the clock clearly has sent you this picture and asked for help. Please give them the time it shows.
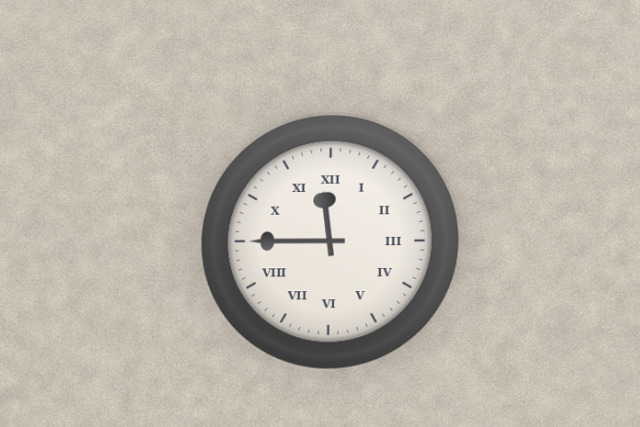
11:45
